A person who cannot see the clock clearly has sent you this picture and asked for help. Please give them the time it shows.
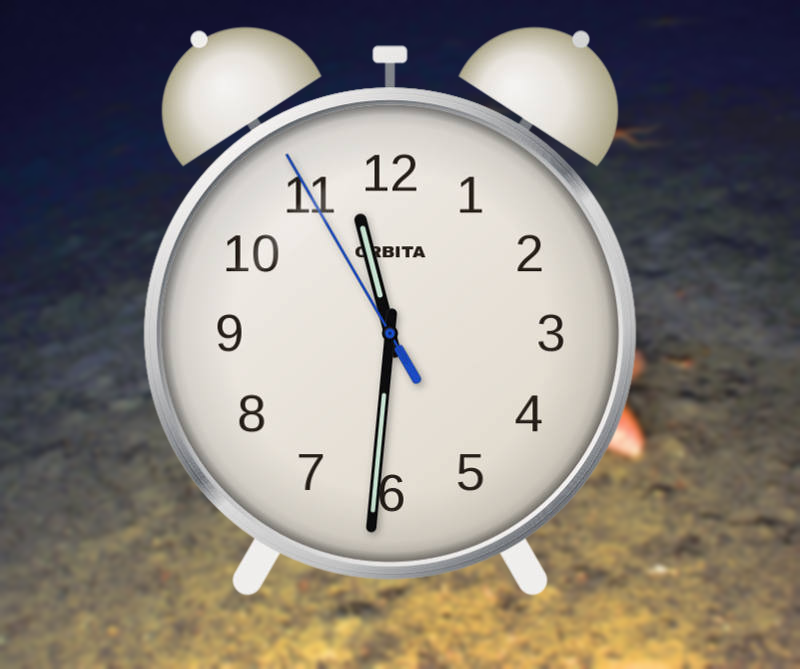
11:30:55
